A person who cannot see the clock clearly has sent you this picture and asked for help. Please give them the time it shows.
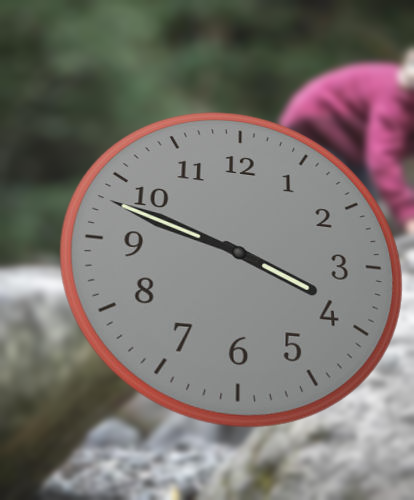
3:48
